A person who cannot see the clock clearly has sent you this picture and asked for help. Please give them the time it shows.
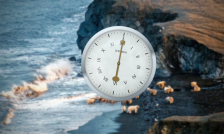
6:00
